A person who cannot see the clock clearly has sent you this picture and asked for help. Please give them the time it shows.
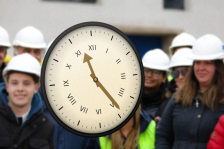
11:24
